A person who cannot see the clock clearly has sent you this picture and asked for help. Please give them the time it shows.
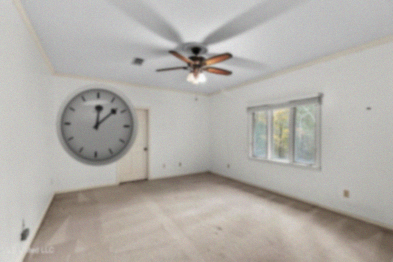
12:08
